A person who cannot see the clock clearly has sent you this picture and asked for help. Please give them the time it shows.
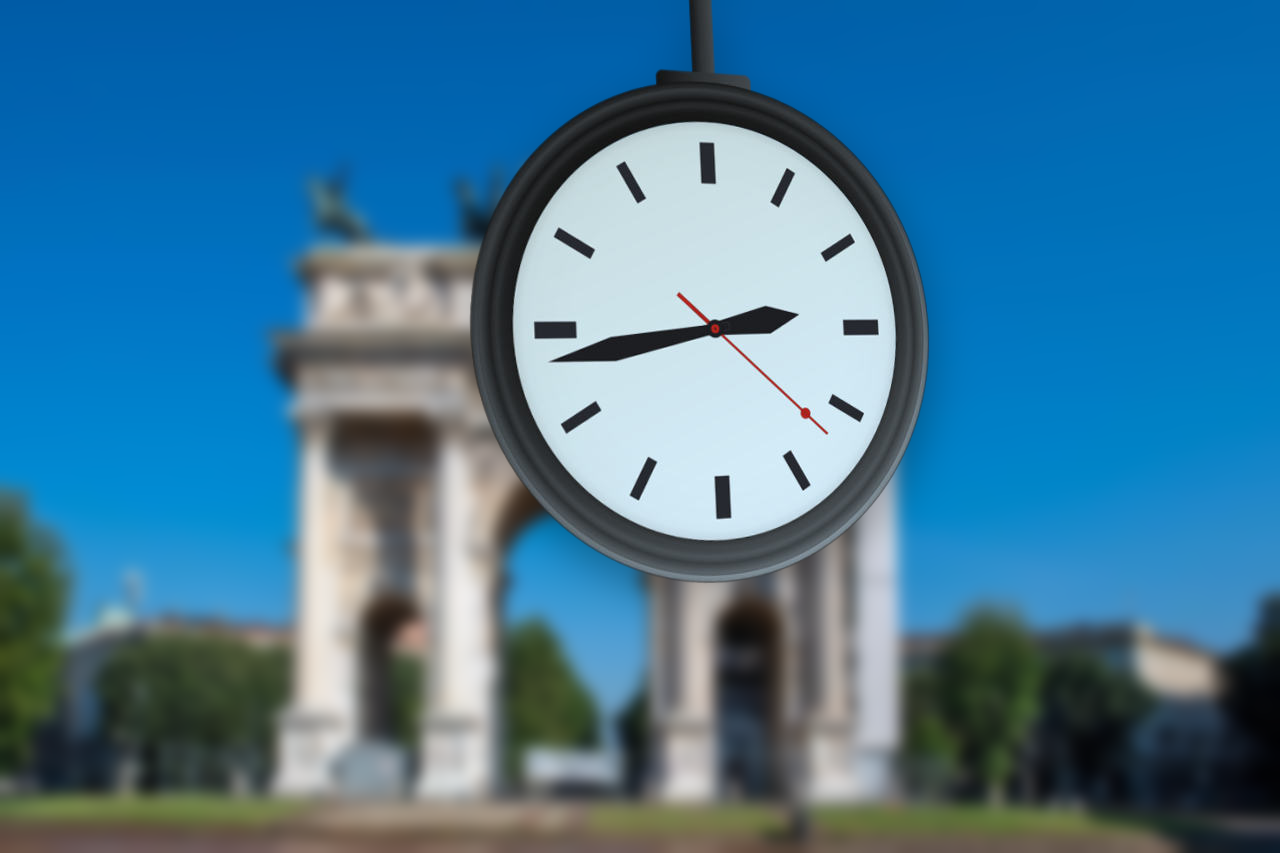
2:43:22
